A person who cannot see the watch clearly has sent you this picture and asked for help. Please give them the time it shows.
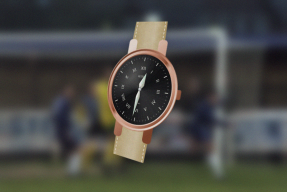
12:31
